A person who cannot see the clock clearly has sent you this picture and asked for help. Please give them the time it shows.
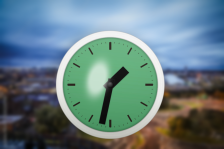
1:32
